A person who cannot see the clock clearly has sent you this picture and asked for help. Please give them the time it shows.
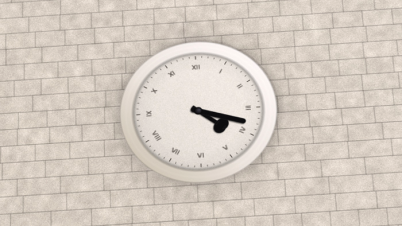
4:18
